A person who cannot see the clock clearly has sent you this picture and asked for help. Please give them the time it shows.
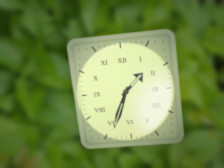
1:34
